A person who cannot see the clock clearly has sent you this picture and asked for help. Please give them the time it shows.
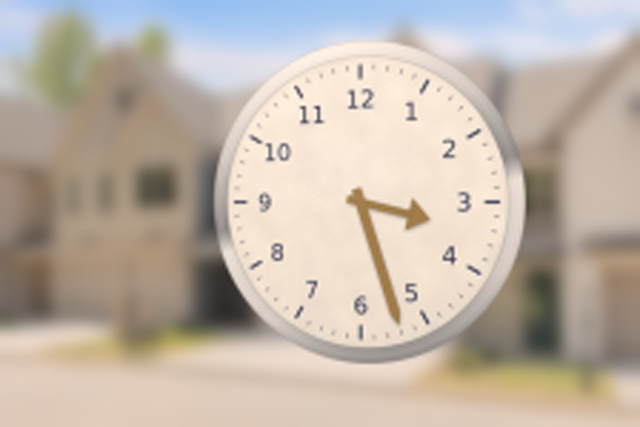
3:27
